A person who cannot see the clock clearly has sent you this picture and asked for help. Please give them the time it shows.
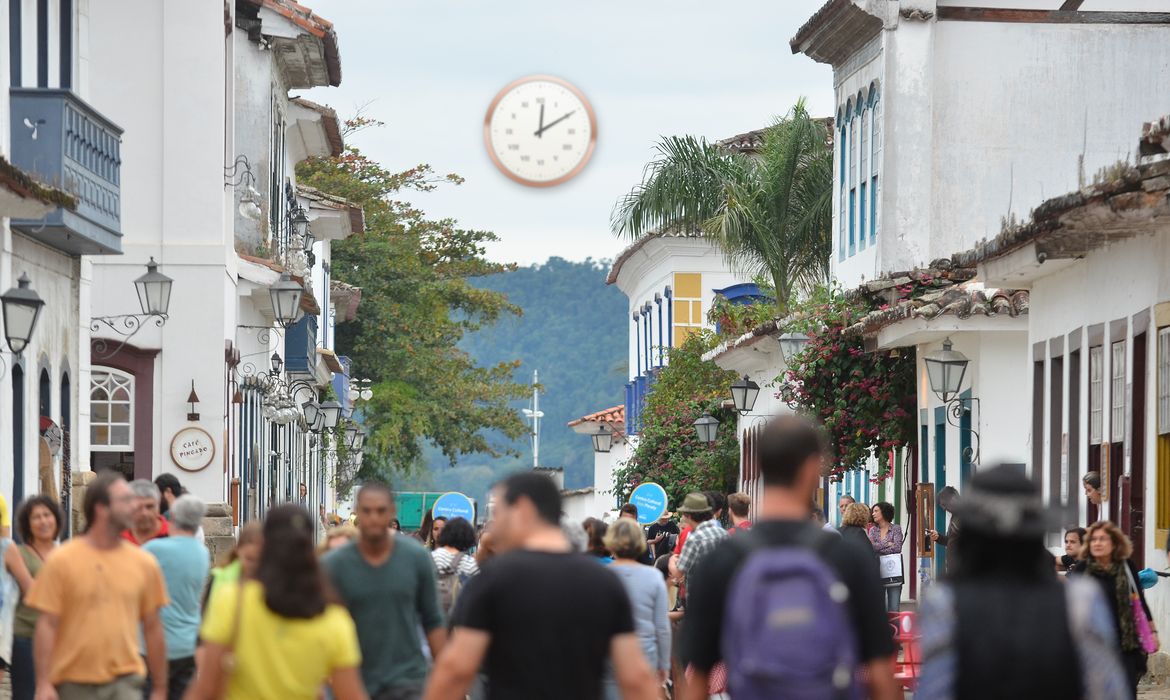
12:10
